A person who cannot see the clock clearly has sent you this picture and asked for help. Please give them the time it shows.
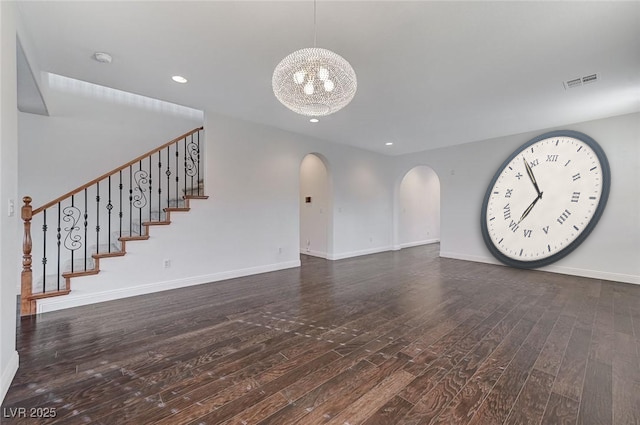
6:53
